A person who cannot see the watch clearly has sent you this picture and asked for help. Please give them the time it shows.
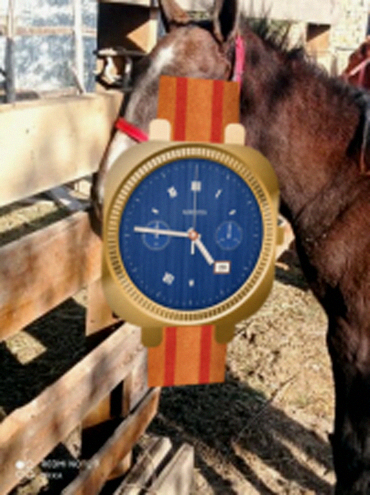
4:46
